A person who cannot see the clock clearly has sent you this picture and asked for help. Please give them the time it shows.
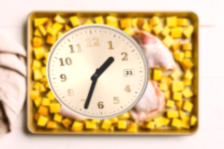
1:34
